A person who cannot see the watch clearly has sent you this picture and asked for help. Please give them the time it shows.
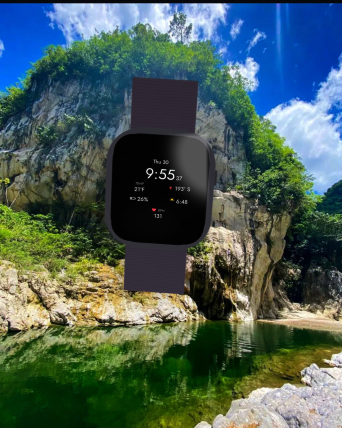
9:55
